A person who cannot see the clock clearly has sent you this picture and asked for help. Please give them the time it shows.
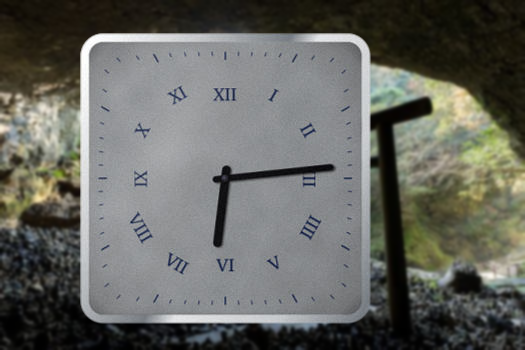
6:14
